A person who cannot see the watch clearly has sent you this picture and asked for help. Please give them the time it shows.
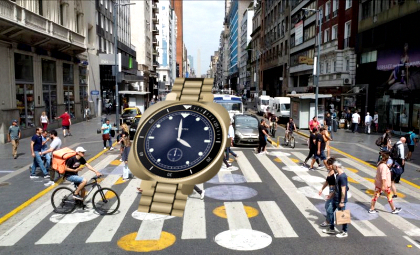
3:59
